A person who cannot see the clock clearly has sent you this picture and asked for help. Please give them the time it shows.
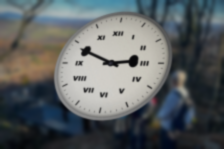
2:49
